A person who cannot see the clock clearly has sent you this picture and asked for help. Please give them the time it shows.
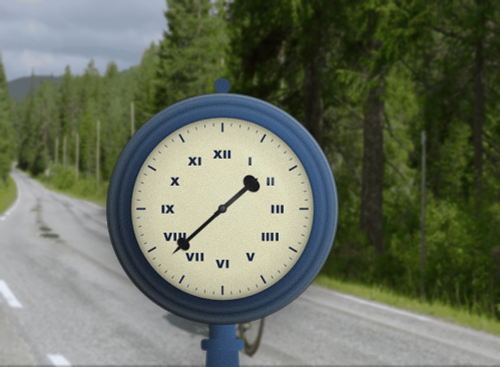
1:38
